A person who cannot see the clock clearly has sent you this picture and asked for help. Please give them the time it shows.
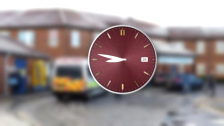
8:47
